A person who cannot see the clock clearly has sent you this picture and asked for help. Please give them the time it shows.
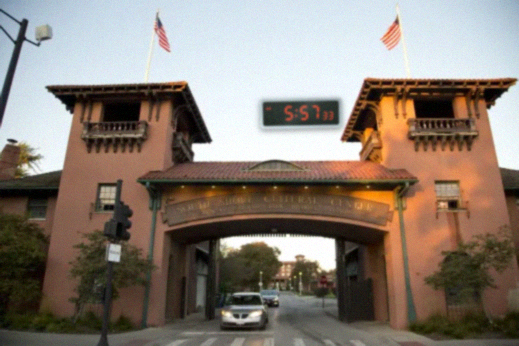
5:57
